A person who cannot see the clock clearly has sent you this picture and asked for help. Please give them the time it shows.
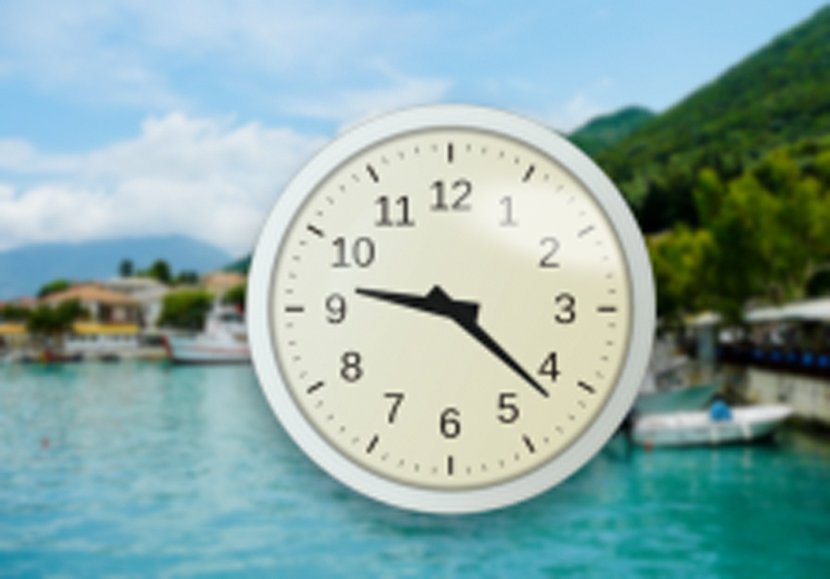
9:22
